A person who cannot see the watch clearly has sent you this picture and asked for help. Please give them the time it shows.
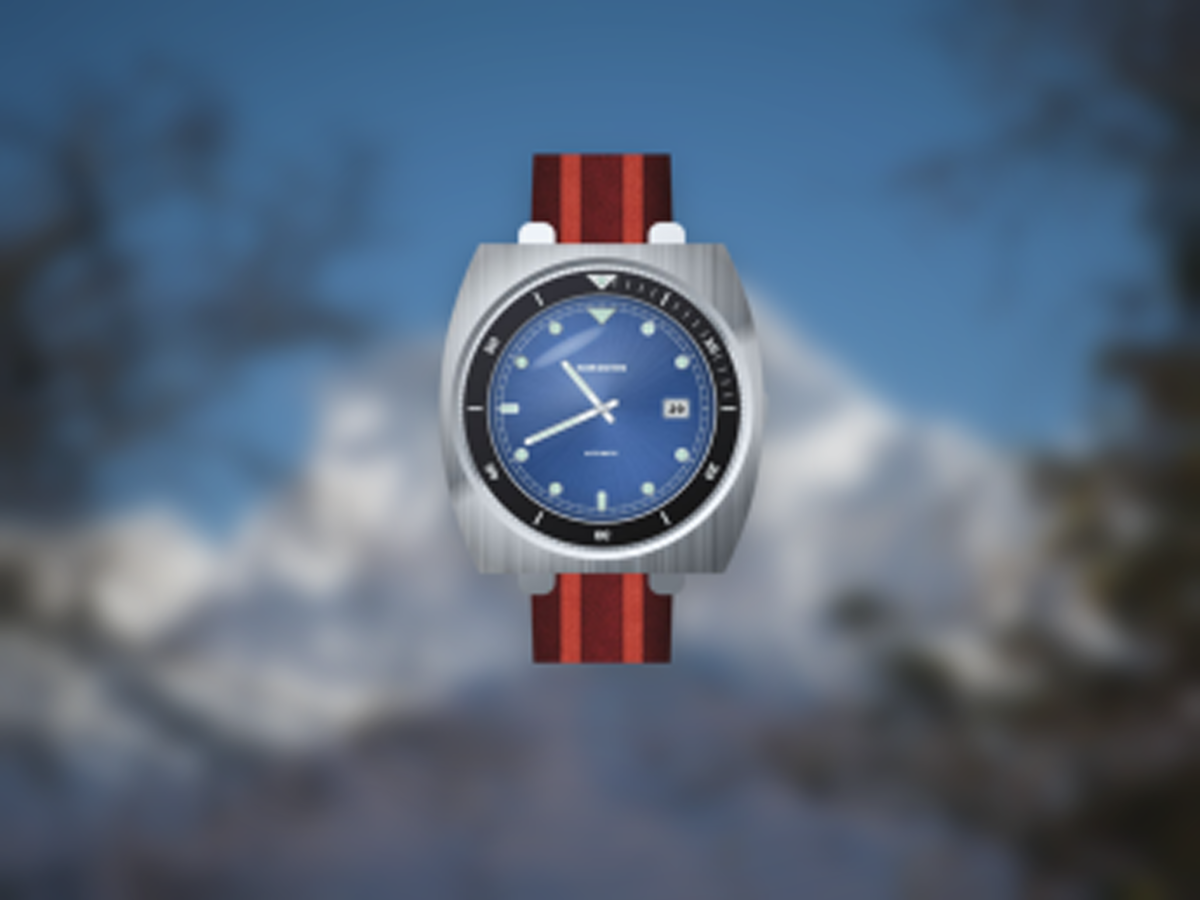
10:41
